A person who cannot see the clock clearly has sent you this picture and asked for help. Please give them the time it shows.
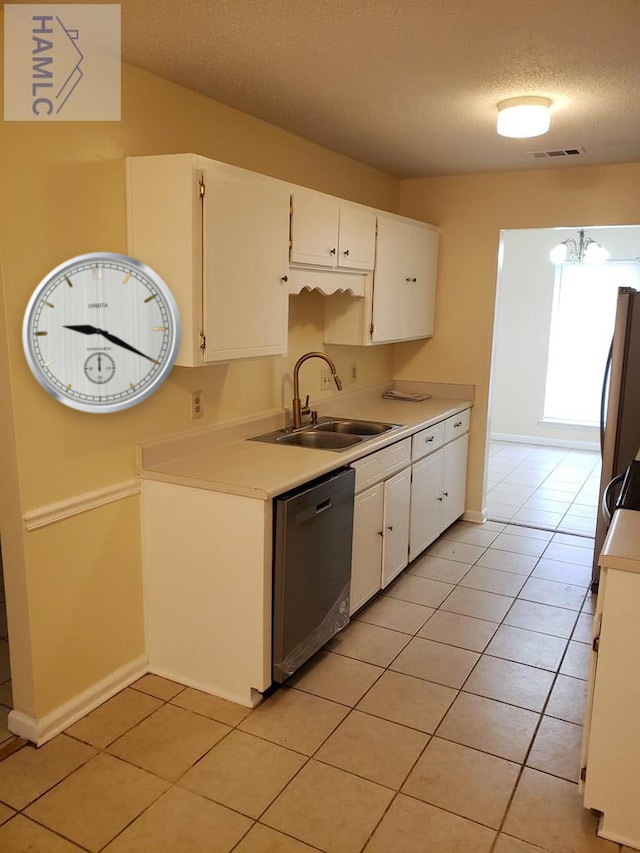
9:20
